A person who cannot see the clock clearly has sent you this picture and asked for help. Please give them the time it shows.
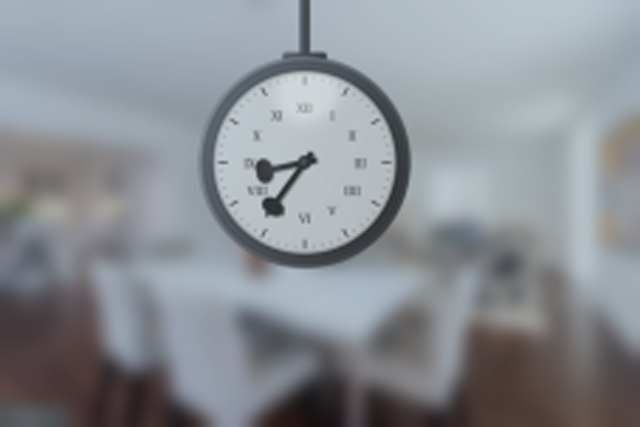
8:36
